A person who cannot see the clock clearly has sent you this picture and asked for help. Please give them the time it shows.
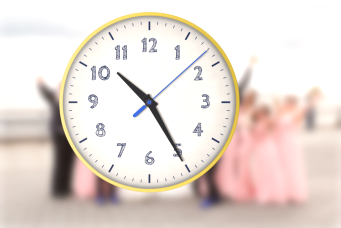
10:25:08
